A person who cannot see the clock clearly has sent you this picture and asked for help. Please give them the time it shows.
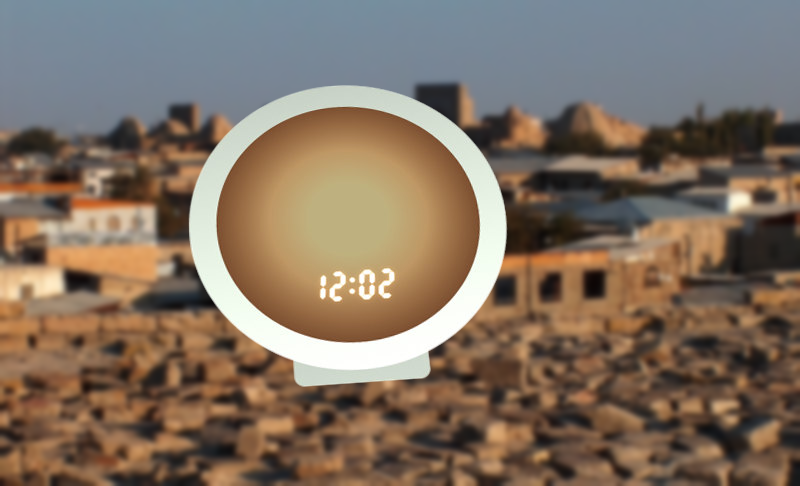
12:02
